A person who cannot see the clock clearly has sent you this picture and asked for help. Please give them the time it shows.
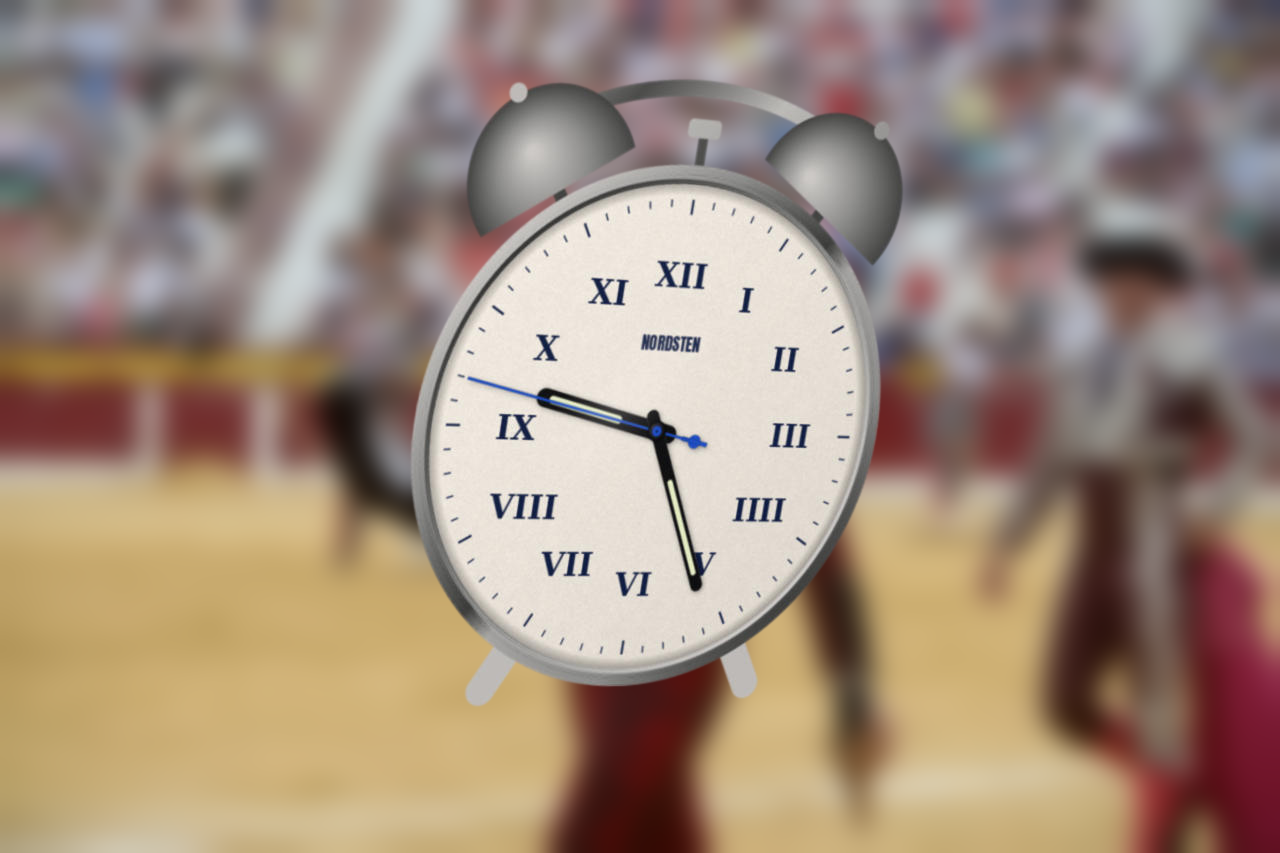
9:25:47
